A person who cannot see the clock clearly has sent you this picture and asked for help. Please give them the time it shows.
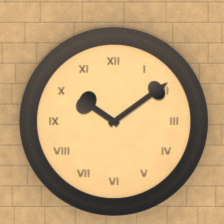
10:09
